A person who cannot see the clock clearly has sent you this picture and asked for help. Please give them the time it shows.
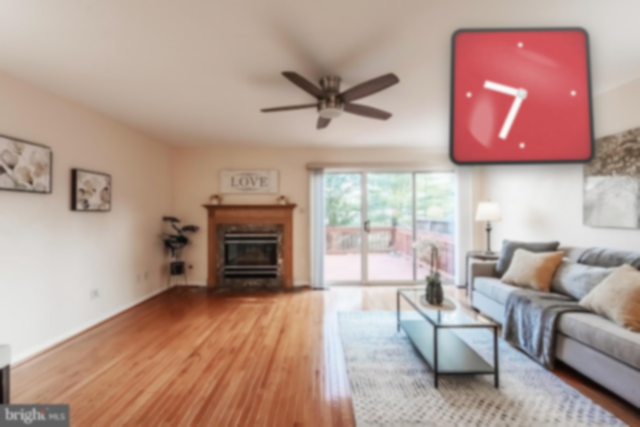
9:34
